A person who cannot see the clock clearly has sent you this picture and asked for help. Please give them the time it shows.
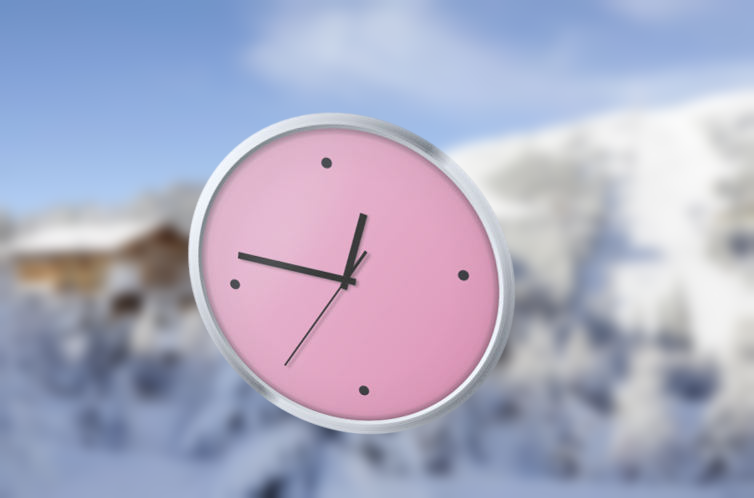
12:47:37
